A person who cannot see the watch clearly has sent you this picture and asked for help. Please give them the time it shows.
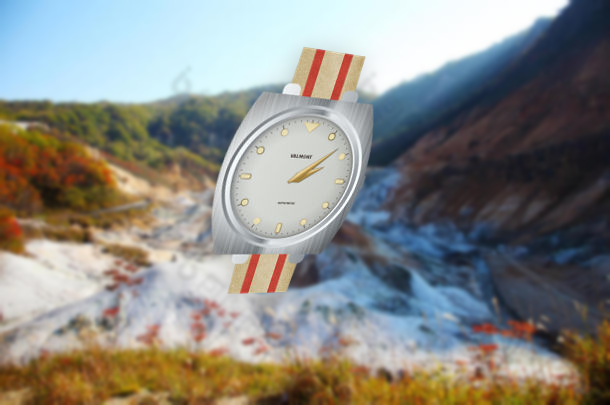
2:08
